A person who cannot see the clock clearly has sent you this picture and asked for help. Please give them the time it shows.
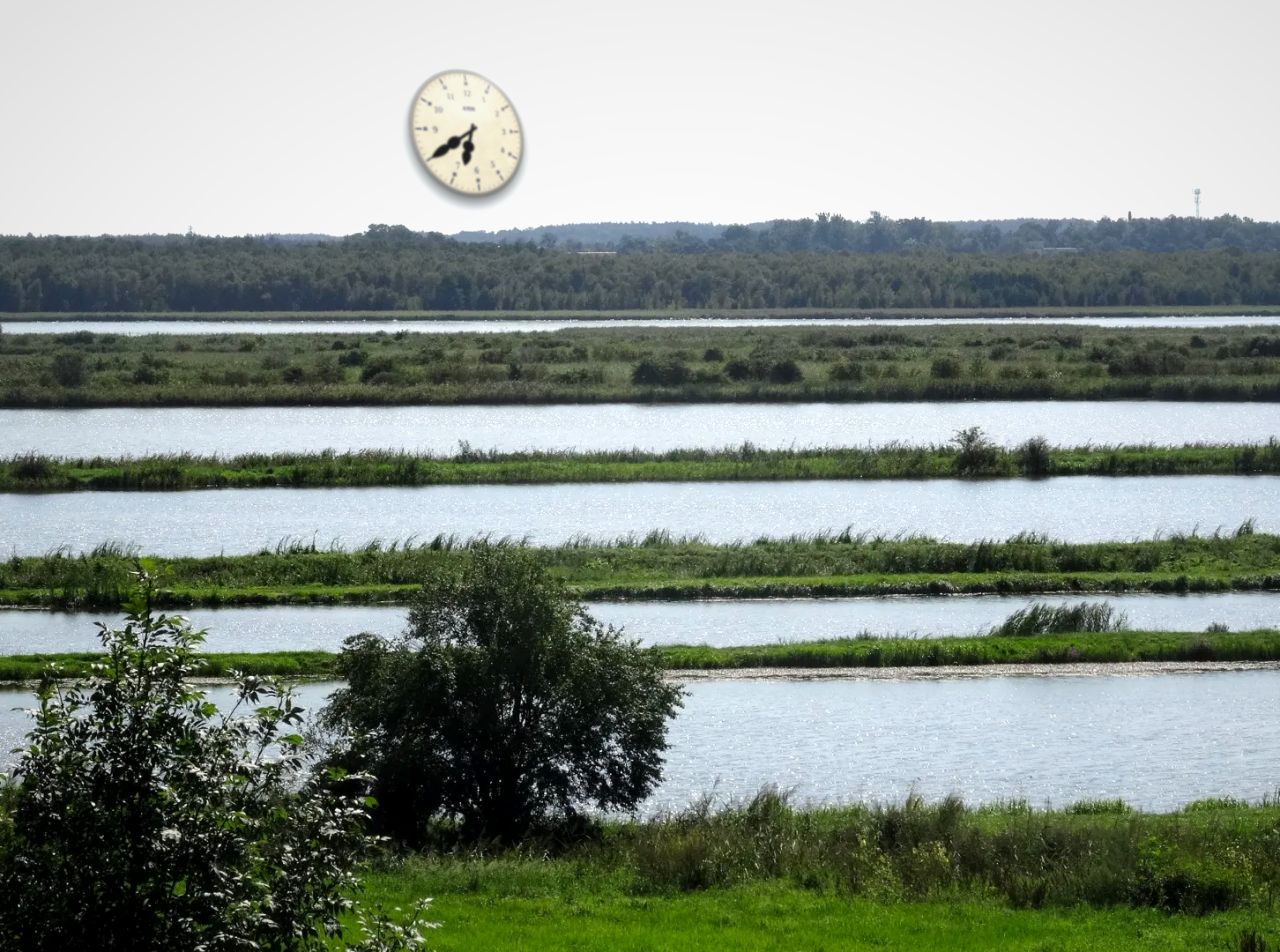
6:40
